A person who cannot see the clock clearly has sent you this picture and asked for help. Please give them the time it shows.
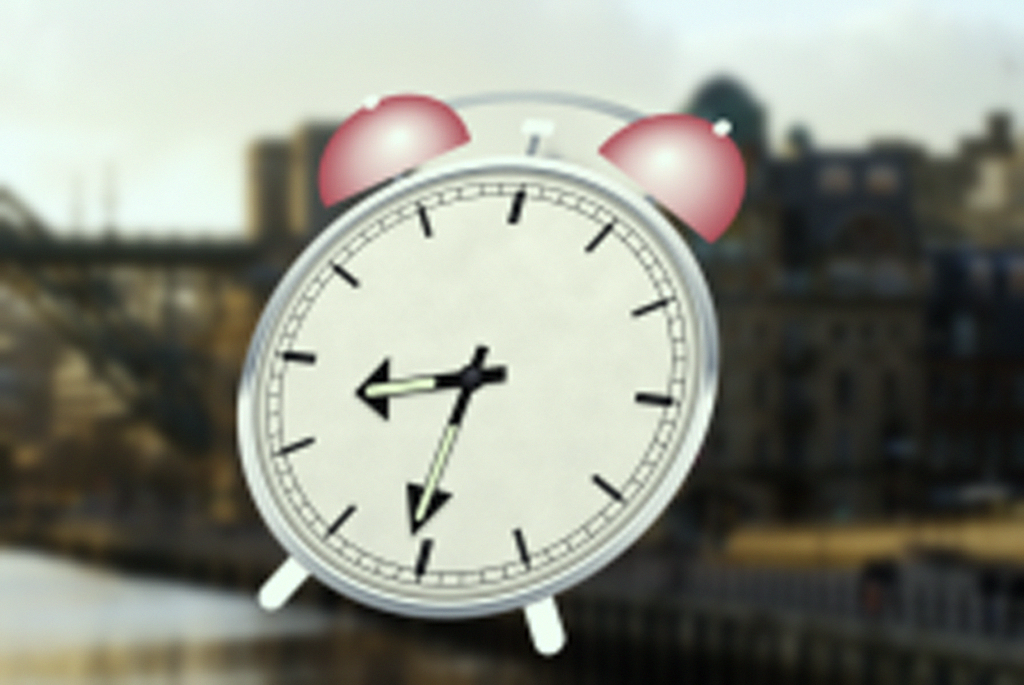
8:31
